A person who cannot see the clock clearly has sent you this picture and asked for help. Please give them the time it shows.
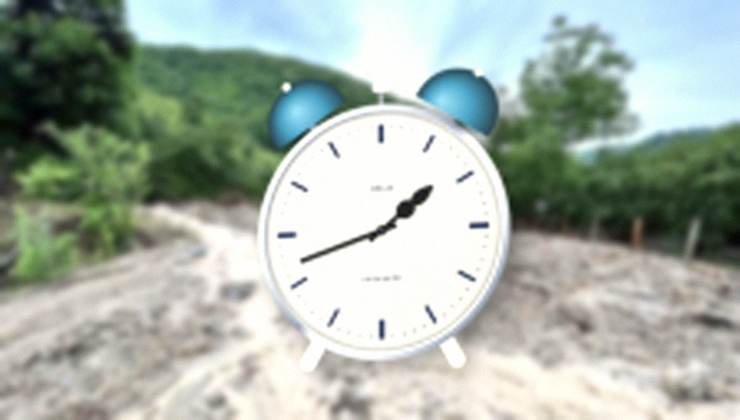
1:42
